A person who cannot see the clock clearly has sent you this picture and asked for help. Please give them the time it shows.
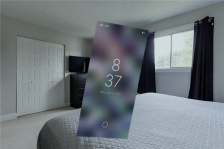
8:37
